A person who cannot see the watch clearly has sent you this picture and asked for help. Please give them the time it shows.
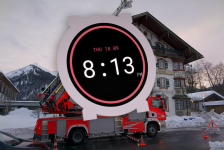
8:13
